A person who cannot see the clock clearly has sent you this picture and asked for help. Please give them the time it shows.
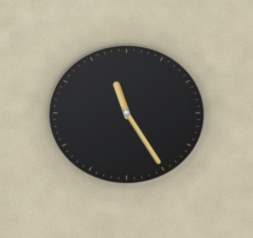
11:25
